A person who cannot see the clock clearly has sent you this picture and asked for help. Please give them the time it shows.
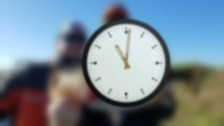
11:01
